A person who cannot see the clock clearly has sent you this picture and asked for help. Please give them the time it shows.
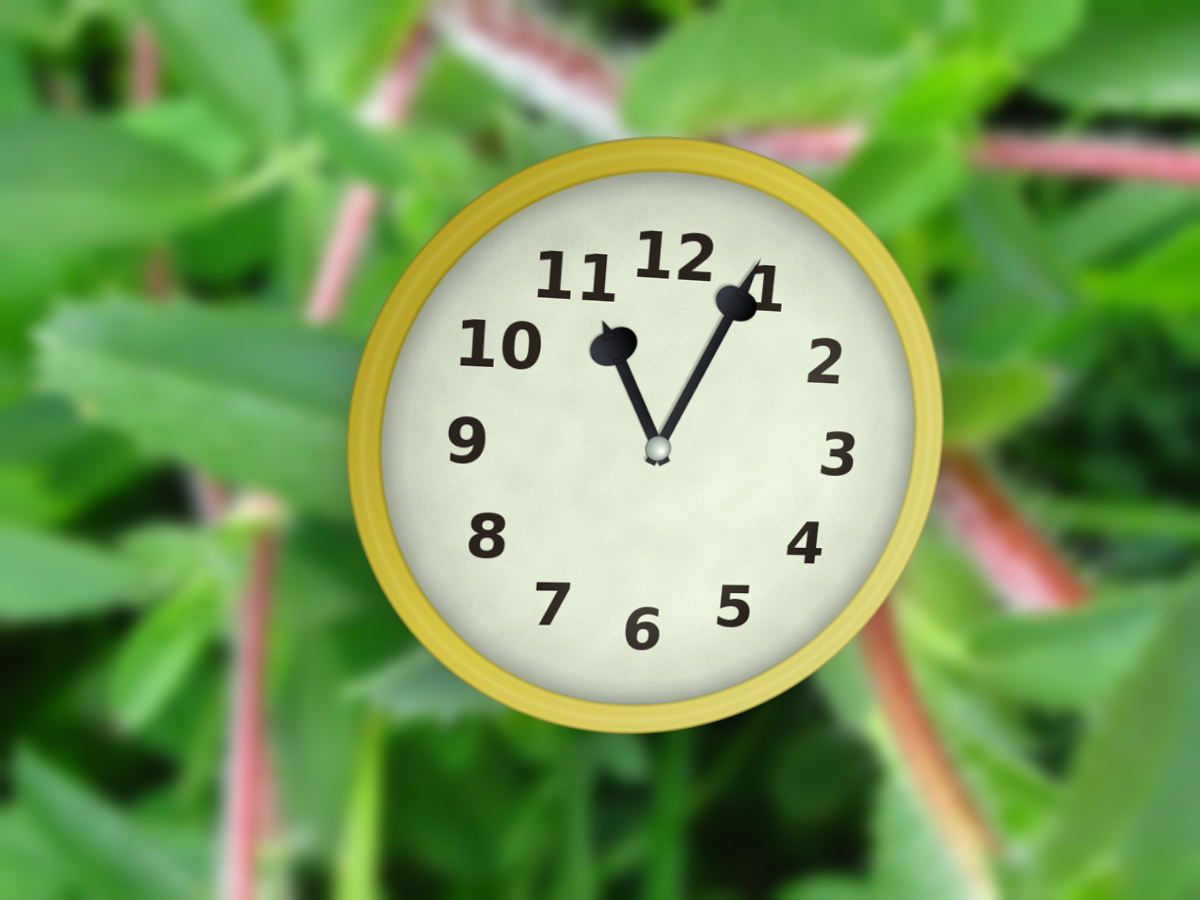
11:04
